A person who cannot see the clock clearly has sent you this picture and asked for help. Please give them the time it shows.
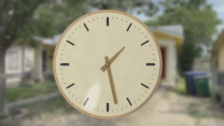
1:28
